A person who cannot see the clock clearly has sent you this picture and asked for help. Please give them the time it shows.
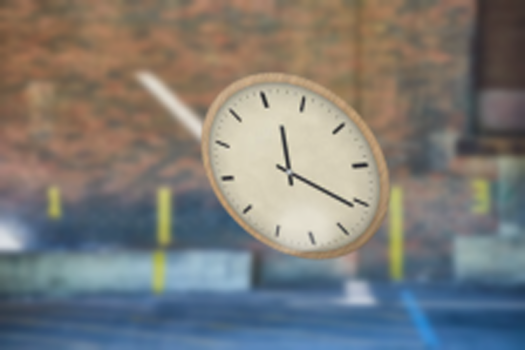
12:21
